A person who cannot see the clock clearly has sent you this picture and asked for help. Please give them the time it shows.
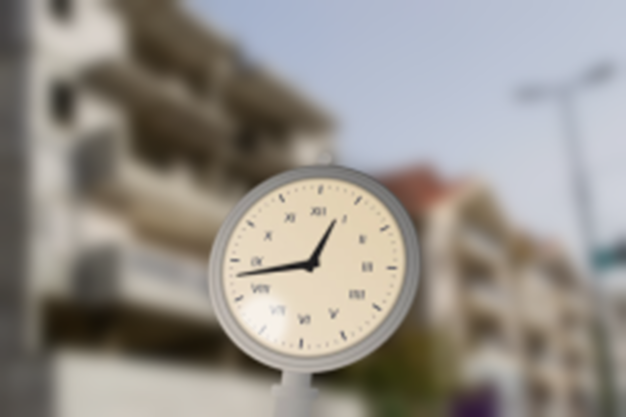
12:43
